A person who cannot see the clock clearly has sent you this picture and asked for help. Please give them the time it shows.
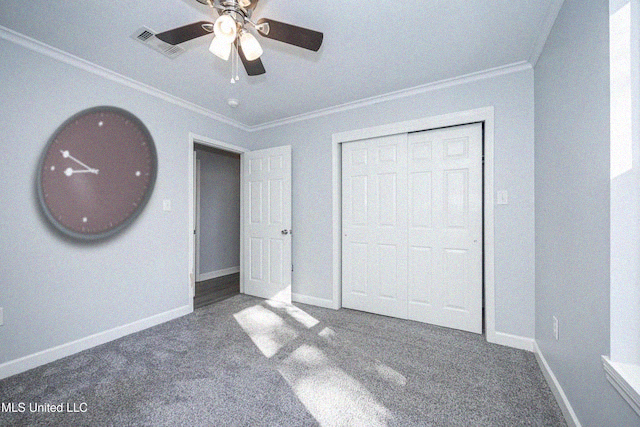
8:49
